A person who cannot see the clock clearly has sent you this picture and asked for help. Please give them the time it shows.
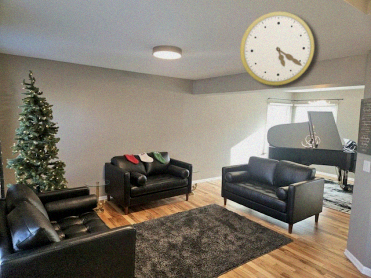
5:21
